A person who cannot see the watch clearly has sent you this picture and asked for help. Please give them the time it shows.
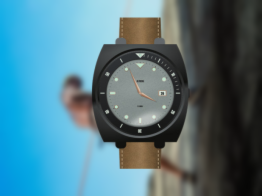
3:56
